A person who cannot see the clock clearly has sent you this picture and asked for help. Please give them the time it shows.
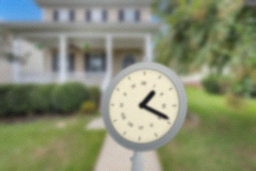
1:19
